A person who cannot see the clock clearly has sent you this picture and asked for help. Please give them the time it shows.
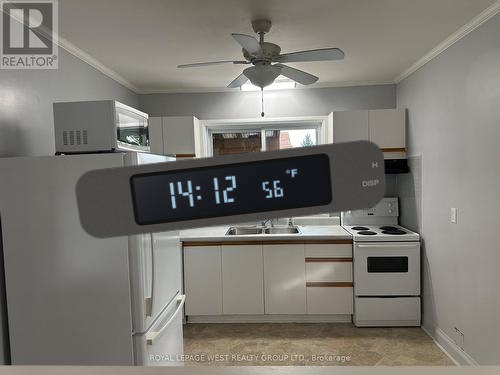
14:12
